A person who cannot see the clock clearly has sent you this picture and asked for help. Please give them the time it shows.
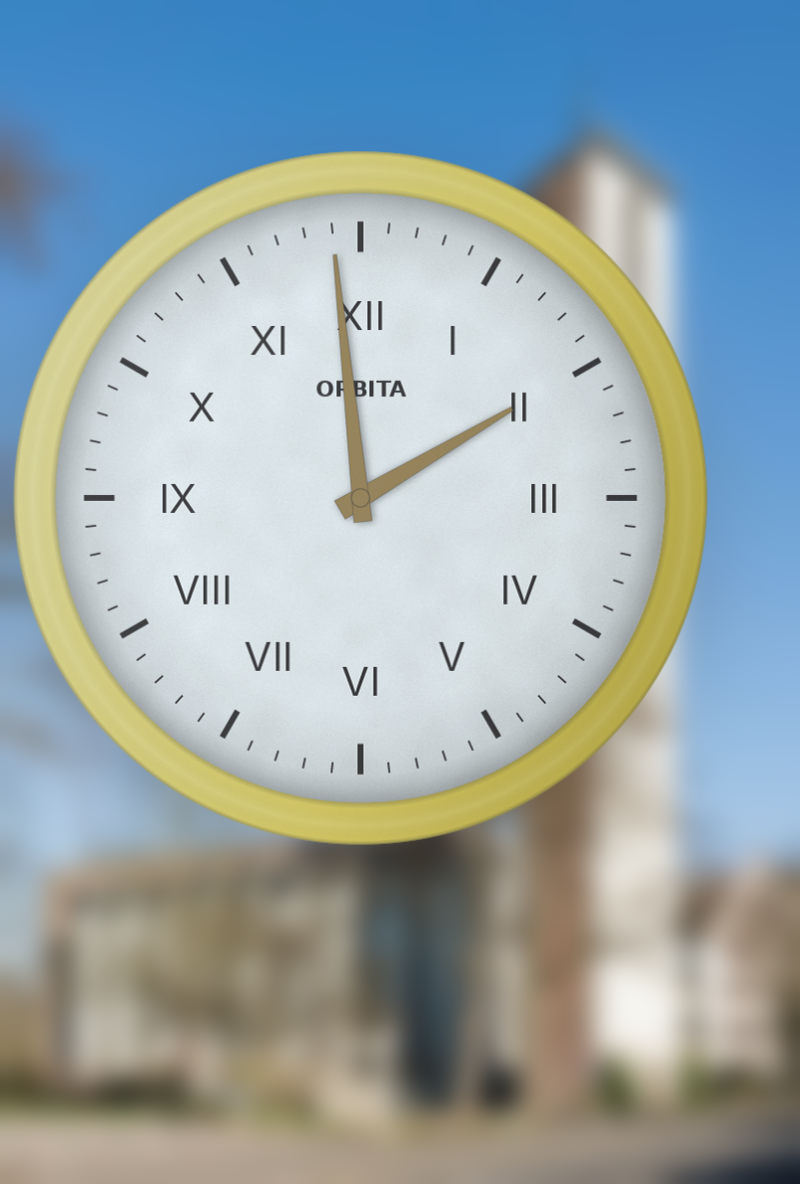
1:59
